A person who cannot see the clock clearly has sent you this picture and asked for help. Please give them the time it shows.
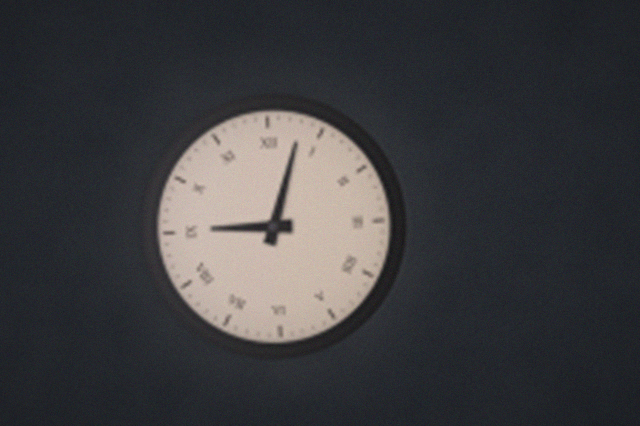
9:03
